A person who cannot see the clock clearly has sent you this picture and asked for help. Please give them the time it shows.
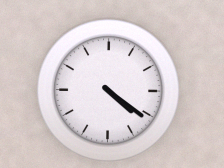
4:21
